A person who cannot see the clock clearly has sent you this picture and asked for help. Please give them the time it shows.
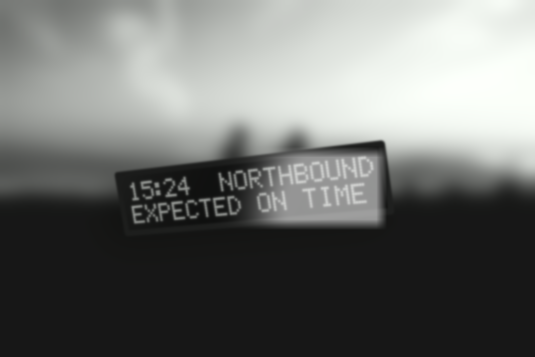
15:24
